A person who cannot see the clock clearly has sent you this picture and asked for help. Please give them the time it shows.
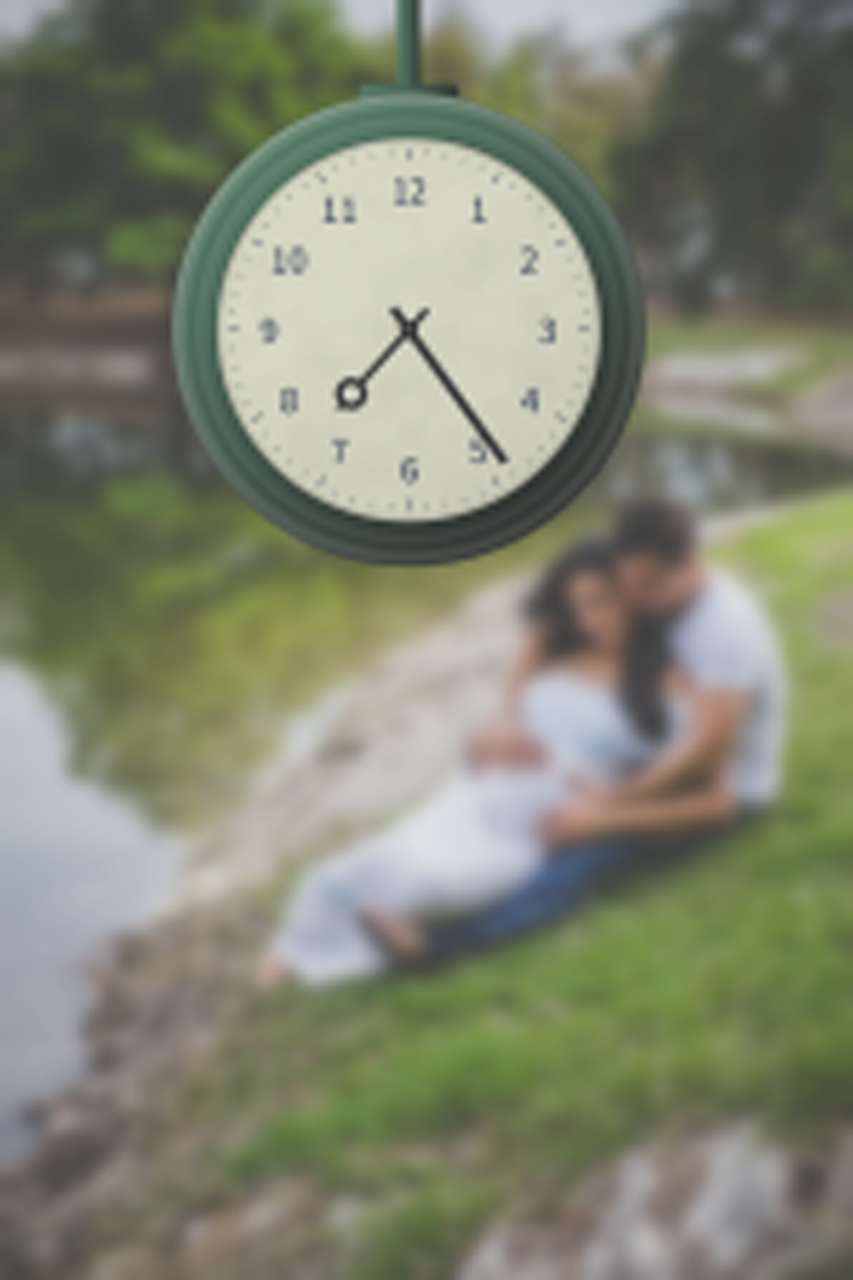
7:24
